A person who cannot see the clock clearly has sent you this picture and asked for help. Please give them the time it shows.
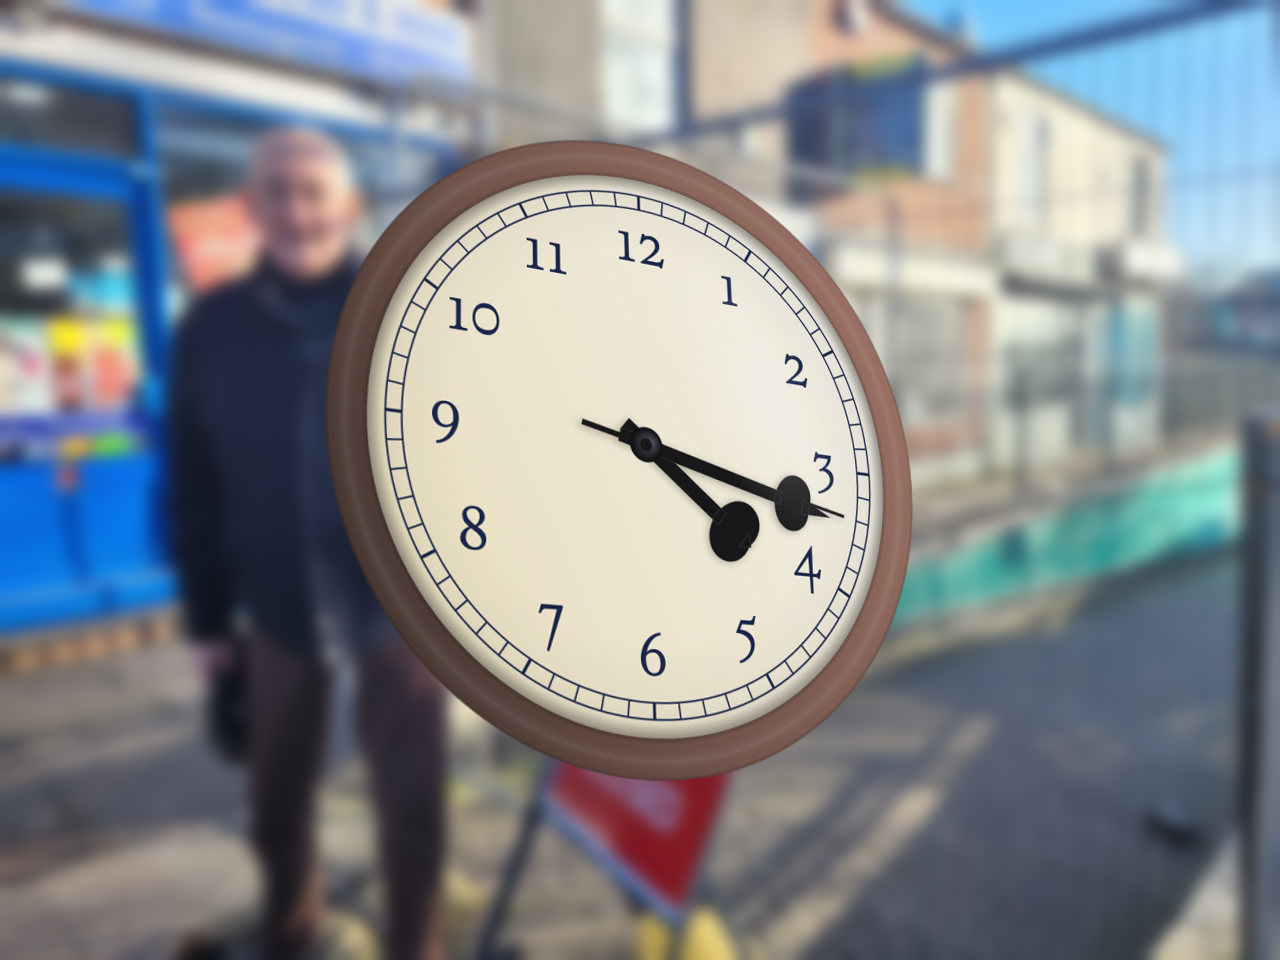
4:17:17
